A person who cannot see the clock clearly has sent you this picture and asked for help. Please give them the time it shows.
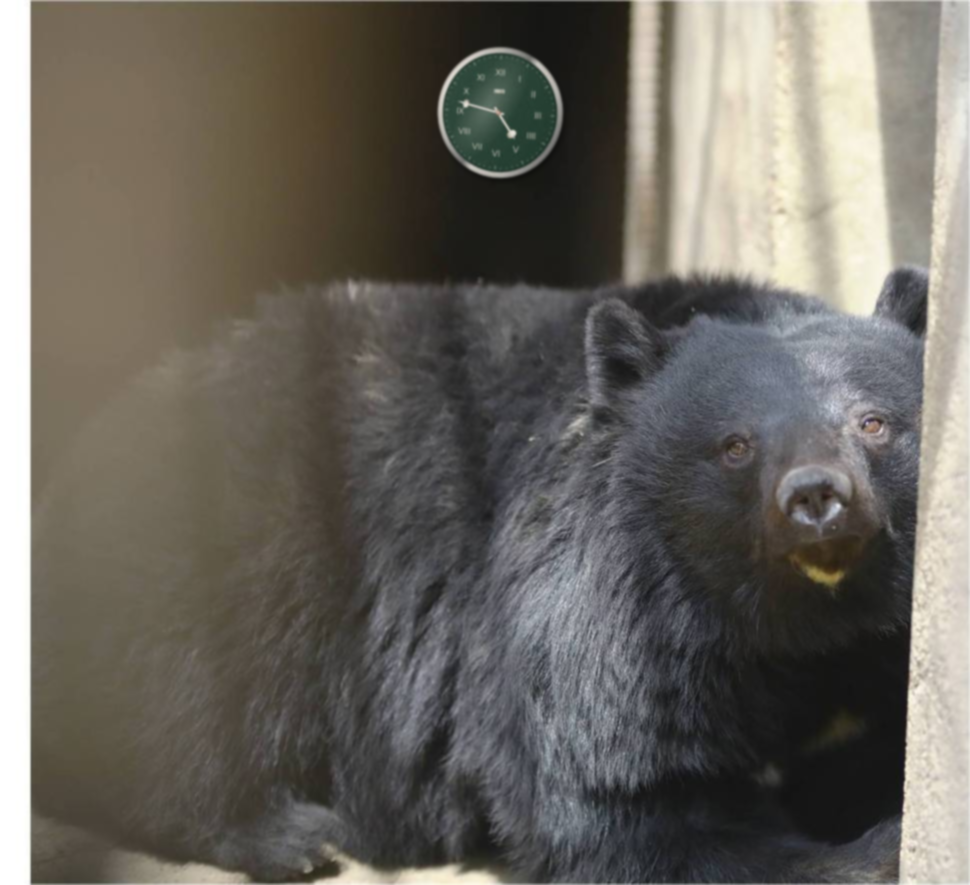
4:47
